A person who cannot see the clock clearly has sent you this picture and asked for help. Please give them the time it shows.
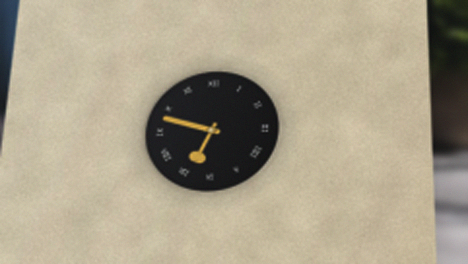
6:48
